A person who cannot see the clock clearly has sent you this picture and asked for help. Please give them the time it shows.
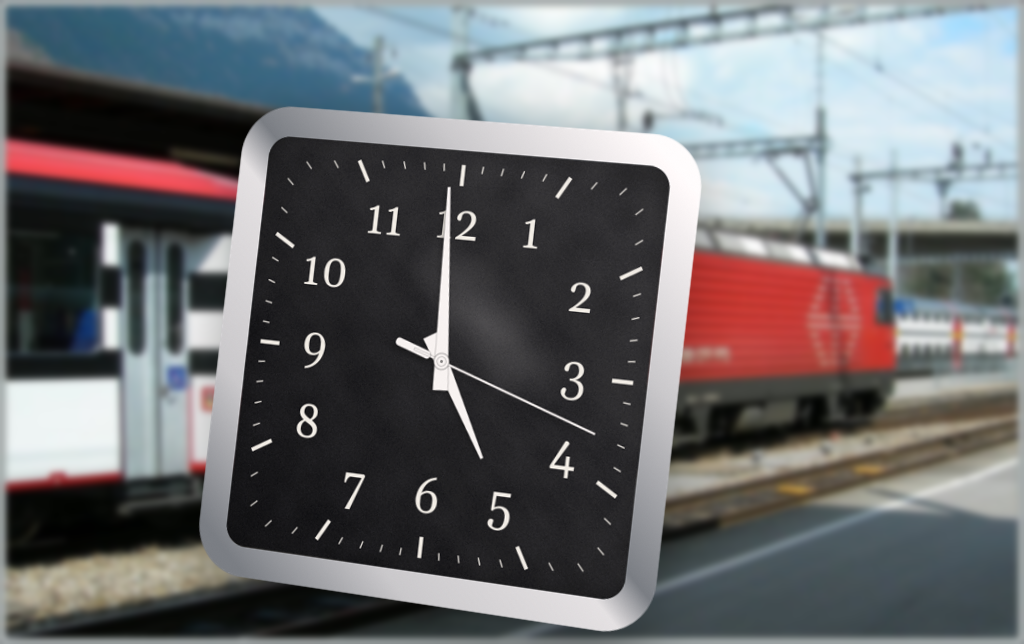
4:59:18
